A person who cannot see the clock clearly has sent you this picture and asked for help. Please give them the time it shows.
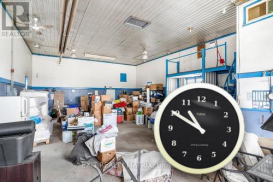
10:50
